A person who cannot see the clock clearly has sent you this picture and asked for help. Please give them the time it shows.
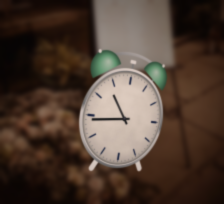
10:44
